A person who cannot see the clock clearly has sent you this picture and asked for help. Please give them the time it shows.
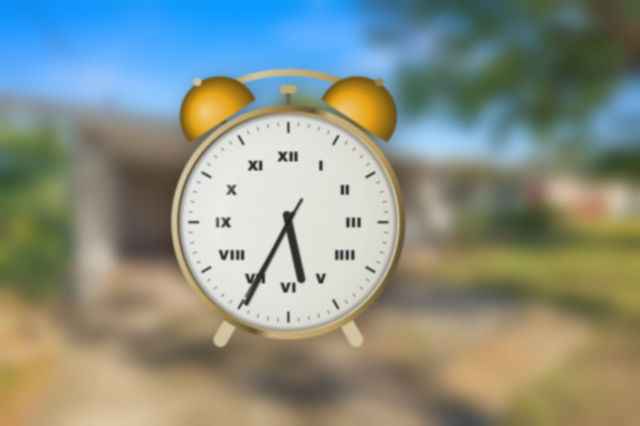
5:34:35
